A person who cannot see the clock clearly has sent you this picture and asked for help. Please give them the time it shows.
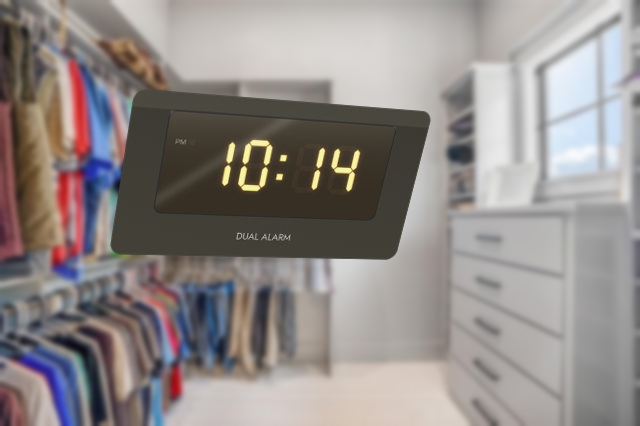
10:14
